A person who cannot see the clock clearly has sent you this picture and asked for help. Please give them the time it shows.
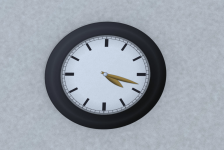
4:18
